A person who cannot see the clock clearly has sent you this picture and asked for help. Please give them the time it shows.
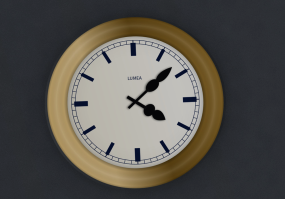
4:08
